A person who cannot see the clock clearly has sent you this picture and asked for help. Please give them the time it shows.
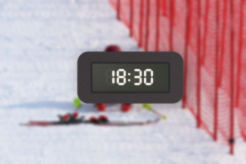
18:30
